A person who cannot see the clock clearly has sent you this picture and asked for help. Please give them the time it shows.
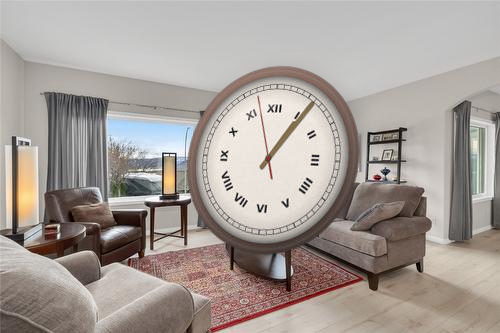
1:05:57
